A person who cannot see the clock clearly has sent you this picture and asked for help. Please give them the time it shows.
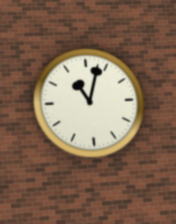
11:03
